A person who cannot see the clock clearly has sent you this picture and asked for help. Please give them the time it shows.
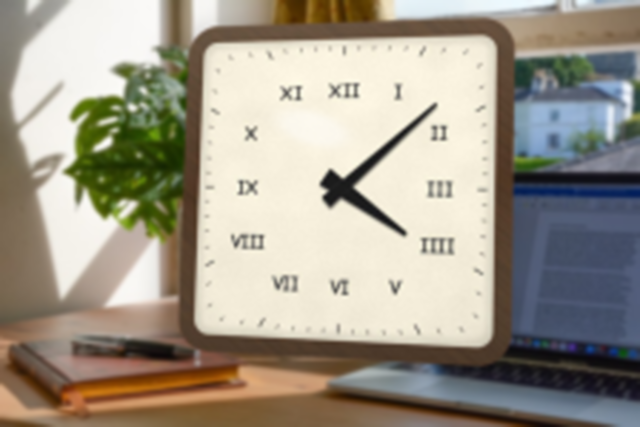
4:08
